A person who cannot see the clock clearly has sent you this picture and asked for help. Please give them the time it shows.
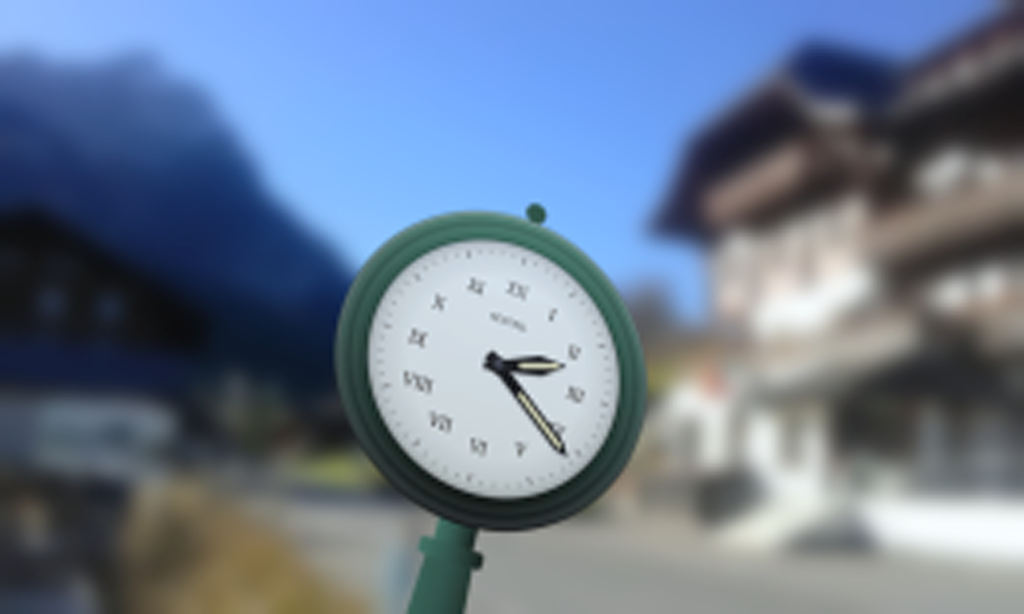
2:21
